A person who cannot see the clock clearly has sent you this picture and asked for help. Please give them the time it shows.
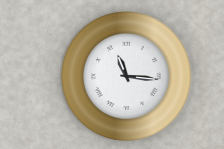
11:16
